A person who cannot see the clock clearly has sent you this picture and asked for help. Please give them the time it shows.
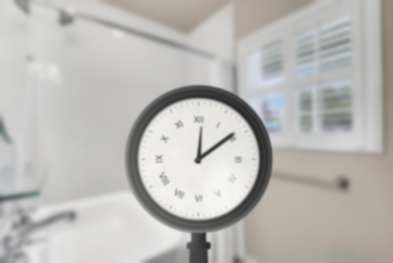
12:09
